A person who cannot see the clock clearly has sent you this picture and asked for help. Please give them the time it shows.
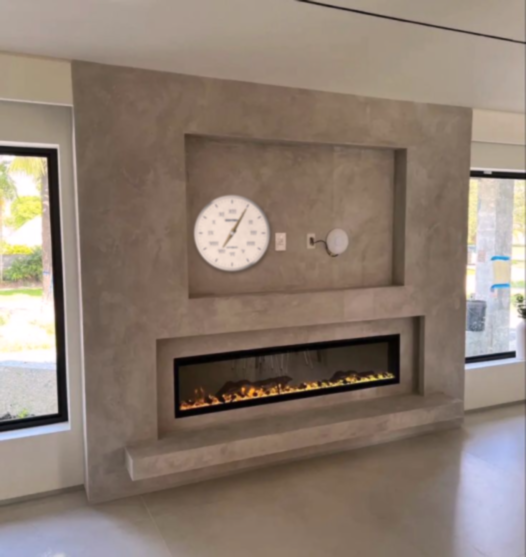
7:05
